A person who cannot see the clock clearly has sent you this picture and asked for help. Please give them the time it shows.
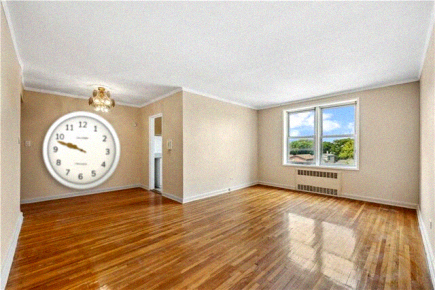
9:48
